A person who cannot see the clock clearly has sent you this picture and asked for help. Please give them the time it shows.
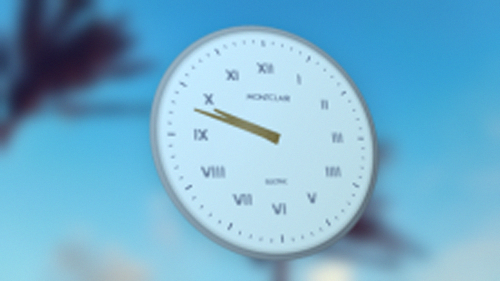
9:48
